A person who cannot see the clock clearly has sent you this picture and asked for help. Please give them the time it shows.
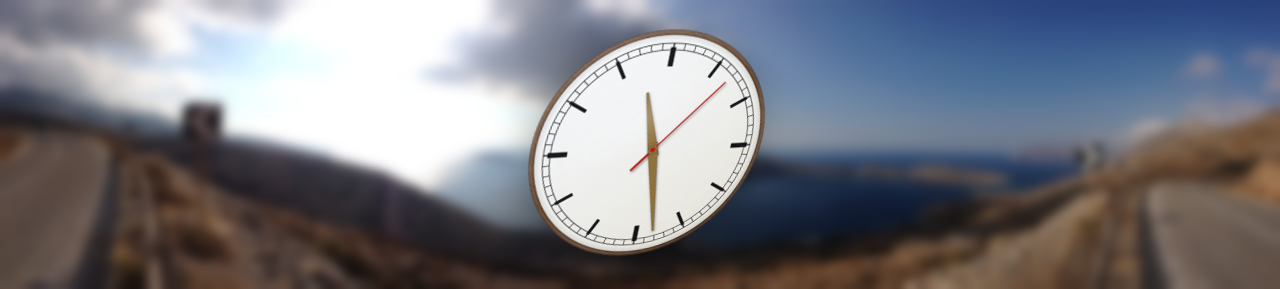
11:28:07
